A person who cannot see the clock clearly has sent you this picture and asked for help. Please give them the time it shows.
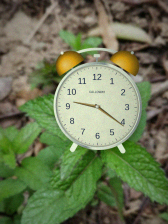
9:21
